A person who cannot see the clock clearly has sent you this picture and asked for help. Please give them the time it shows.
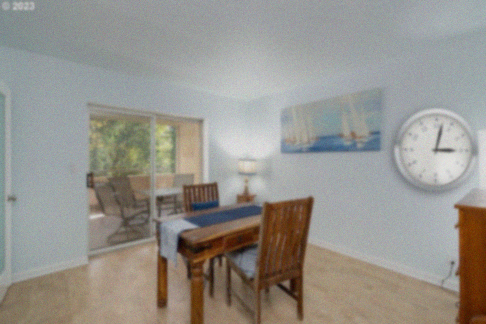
3:02
